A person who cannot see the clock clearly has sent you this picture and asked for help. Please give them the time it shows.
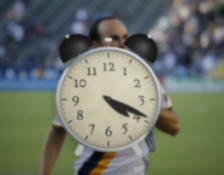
4:19
